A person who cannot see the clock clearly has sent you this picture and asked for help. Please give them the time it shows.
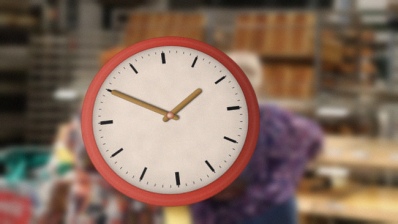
1:50
